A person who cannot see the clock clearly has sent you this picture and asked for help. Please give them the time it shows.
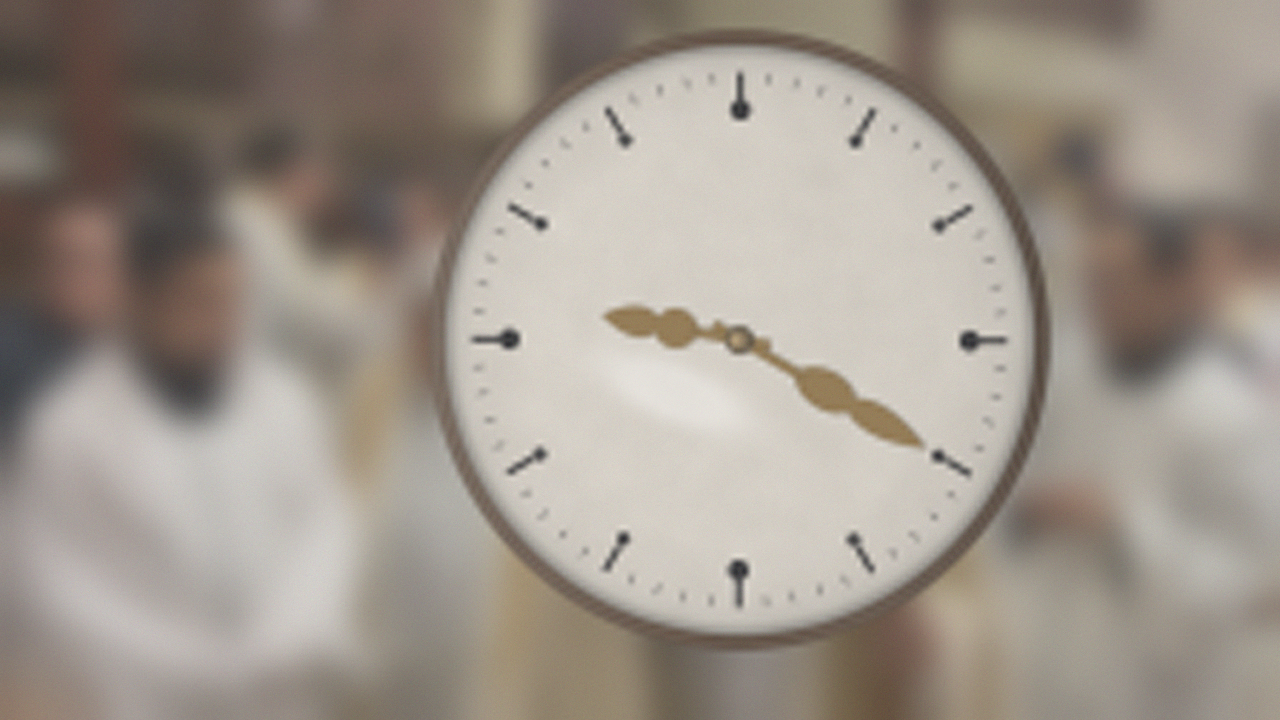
9:20
